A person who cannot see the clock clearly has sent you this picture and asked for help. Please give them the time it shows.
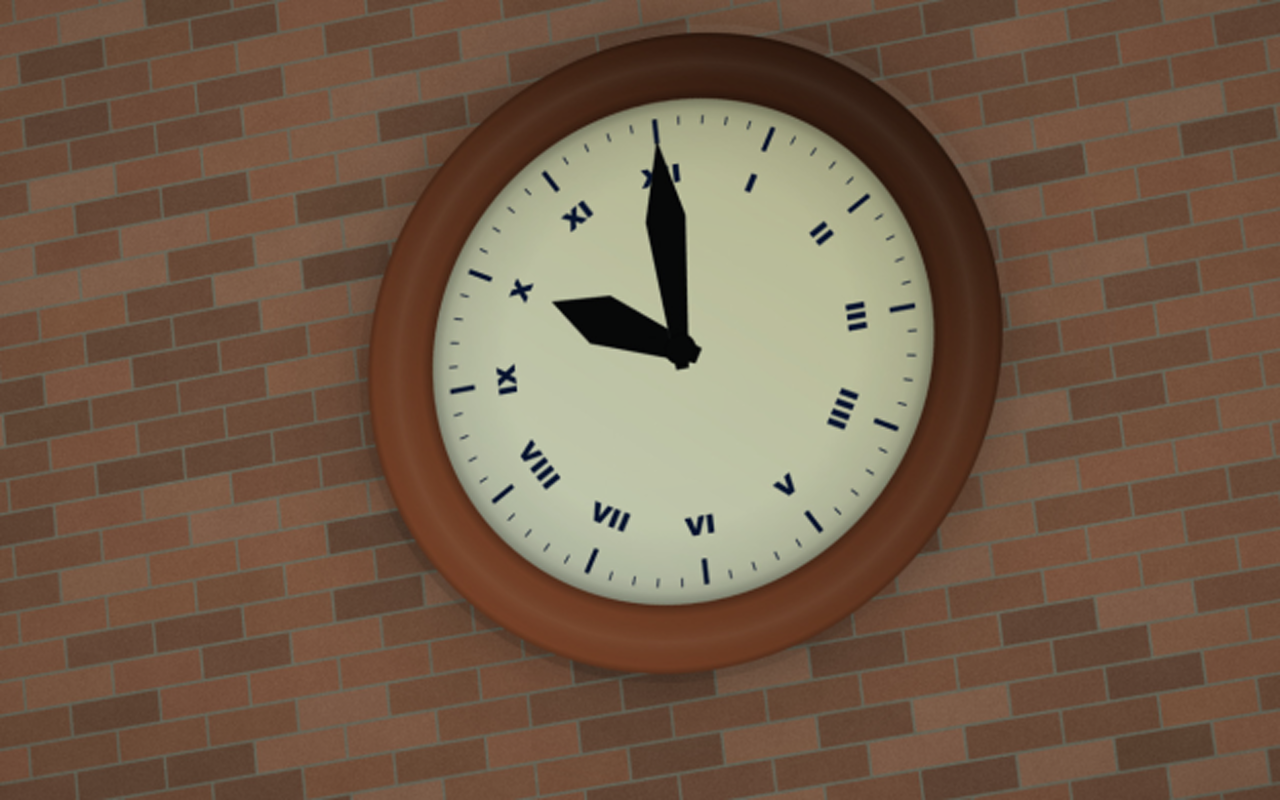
10:00
